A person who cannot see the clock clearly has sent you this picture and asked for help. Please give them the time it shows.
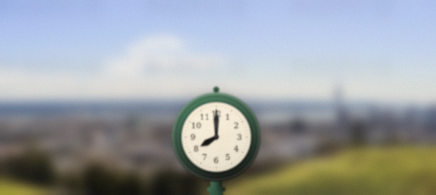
8:00
